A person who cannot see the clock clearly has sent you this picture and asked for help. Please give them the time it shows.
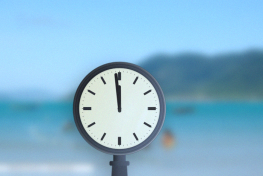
11:59
